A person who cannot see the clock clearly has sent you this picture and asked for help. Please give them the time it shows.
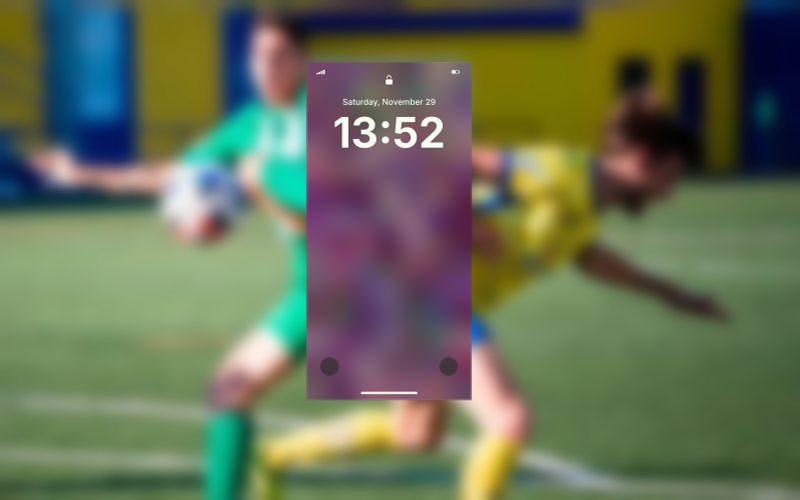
13:52
